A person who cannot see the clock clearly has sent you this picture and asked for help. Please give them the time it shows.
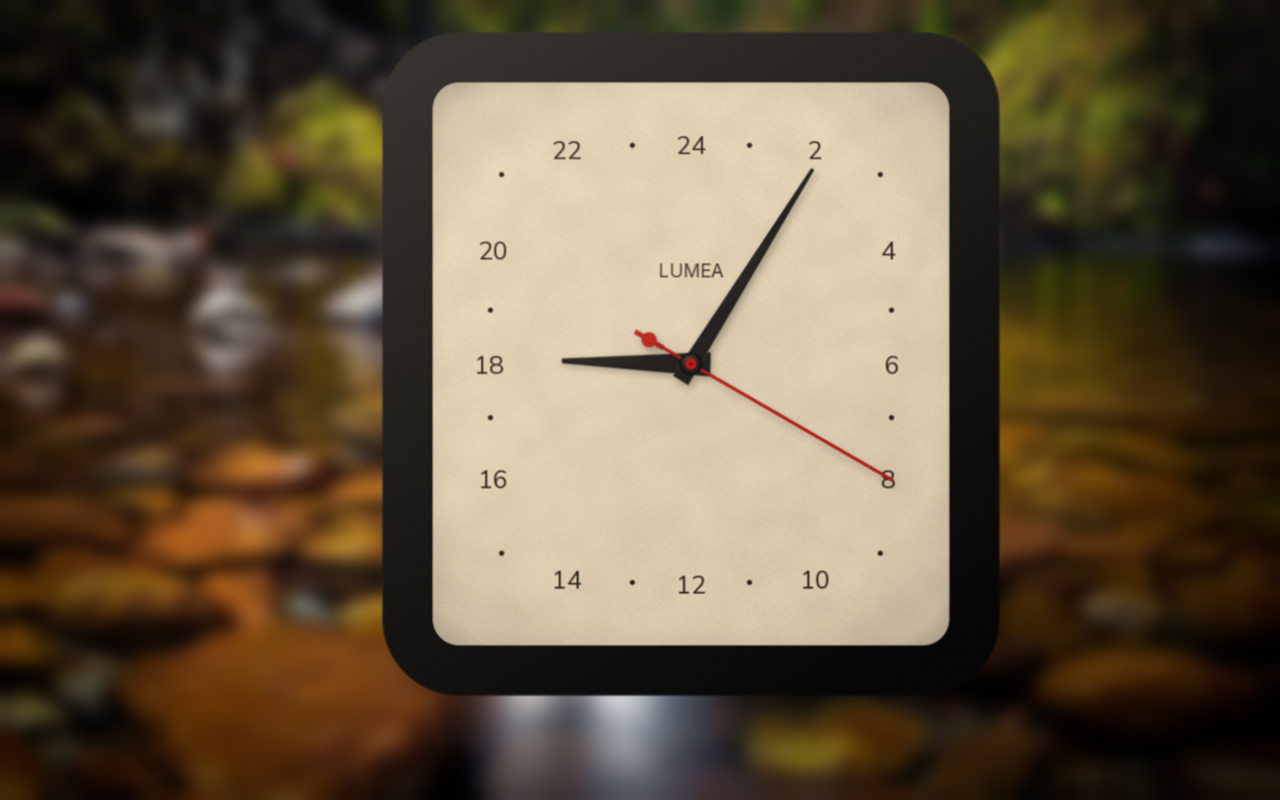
18:05:20
